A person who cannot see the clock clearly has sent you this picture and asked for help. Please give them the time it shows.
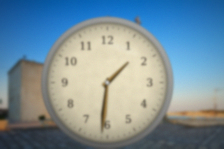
1:31
